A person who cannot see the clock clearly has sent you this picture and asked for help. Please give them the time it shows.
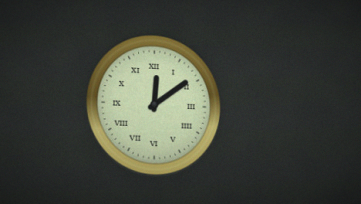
12:09
